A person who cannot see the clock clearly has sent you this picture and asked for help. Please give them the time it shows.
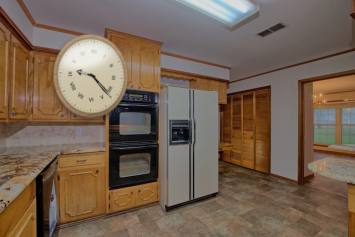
9:22
